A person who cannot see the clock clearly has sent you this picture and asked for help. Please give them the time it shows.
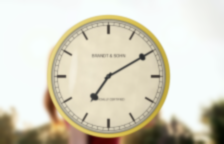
7:10
